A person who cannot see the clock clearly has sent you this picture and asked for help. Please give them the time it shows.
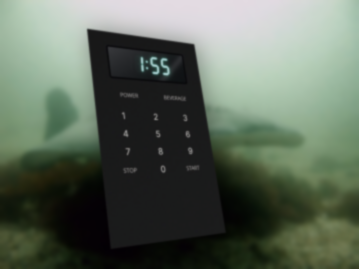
1:55
